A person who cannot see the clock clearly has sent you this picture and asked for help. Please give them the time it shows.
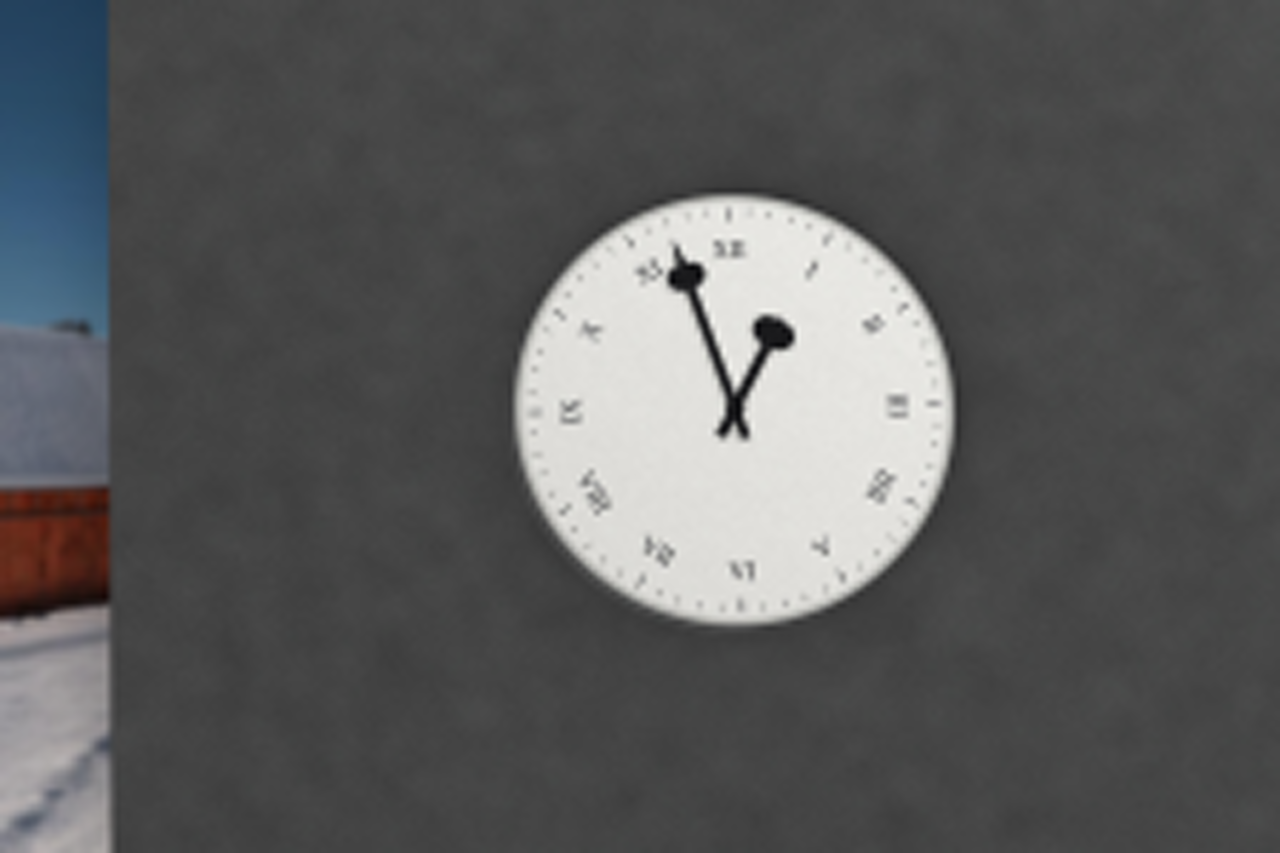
12:57
